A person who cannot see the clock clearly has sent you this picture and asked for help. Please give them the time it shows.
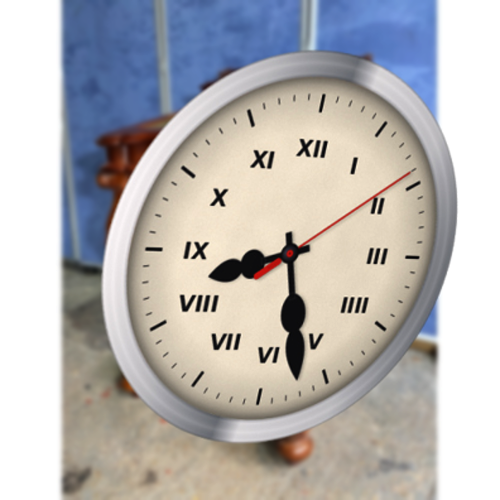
8:27:09
